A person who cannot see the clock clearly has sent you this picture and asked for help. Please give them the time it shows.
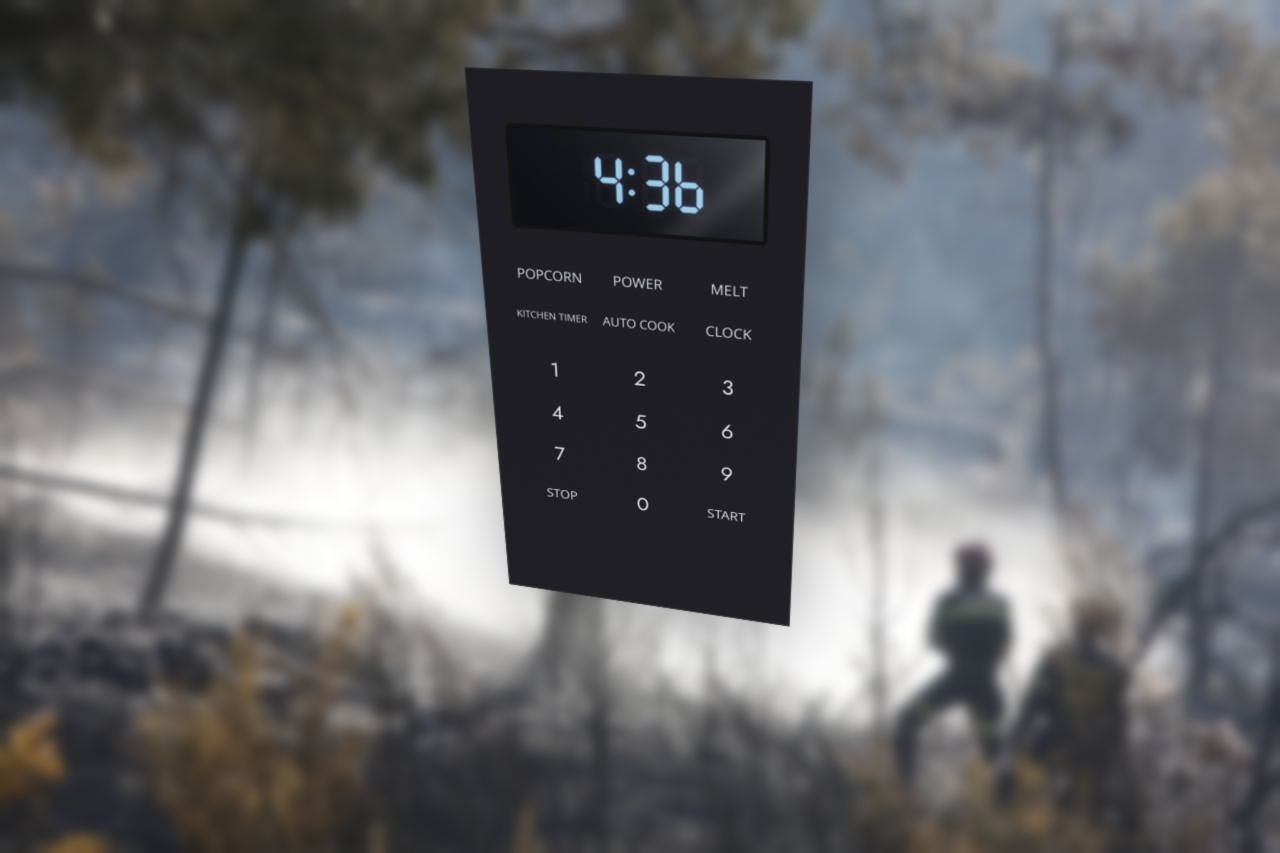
4:36
